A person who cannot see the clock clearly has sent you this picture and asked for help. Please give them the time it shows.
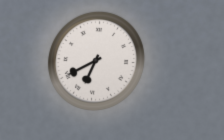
6:40
